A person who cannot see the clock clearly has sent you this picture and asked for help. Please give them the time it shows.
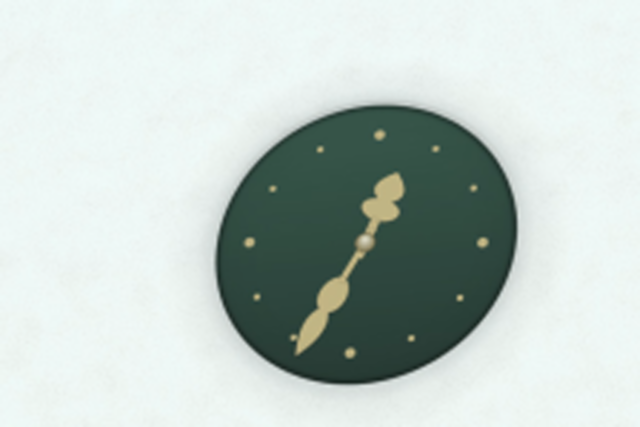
12:34
